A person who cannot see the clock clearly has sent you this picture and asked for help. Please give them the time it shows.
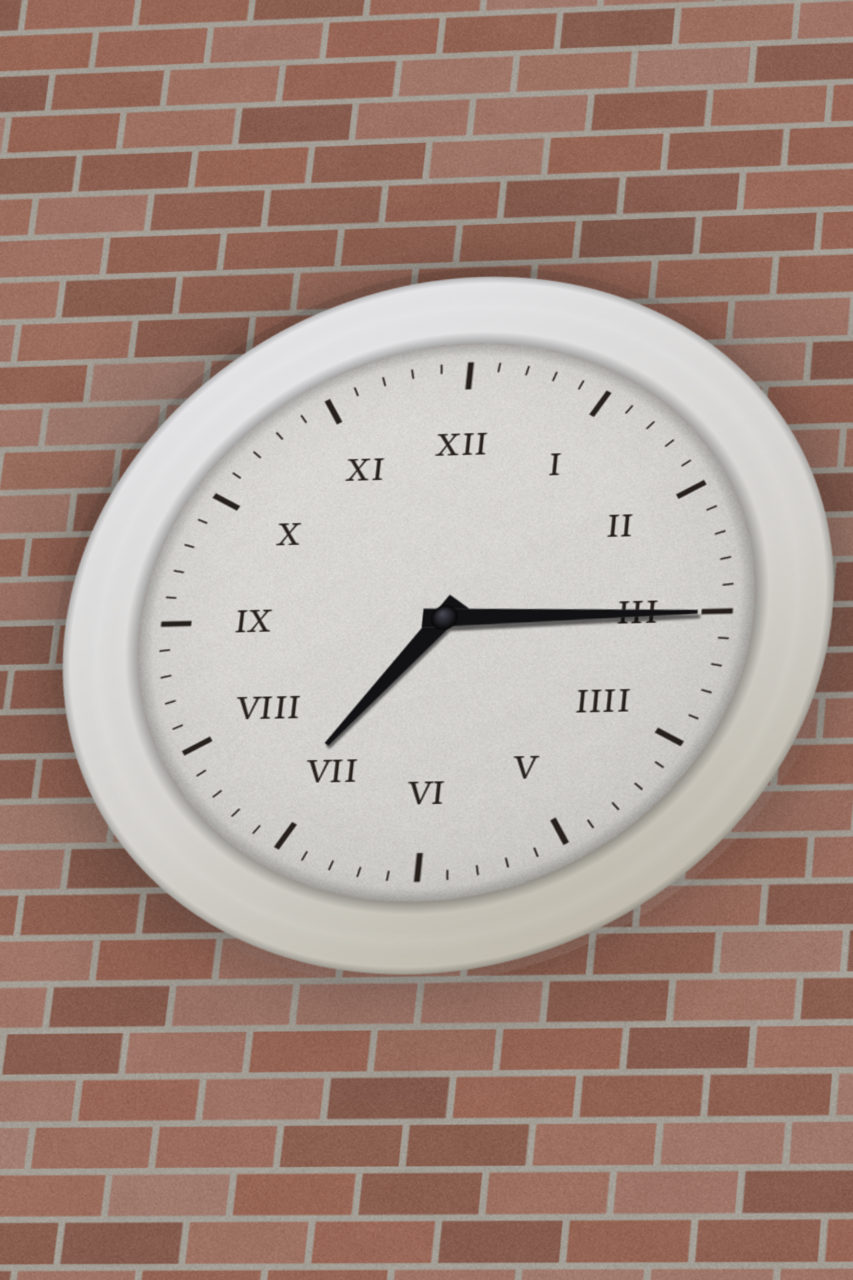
7:15
